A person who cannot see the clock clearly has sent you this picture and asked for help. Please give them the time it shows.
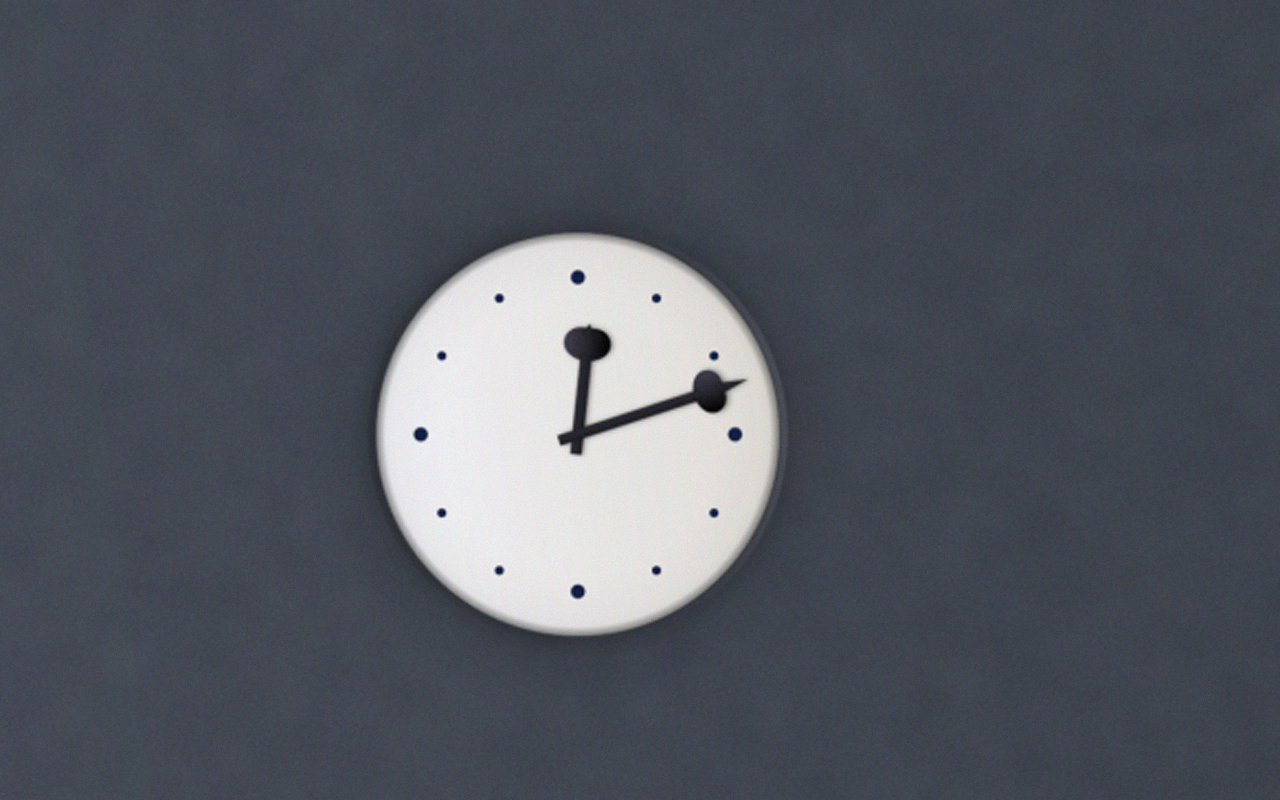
12:12
